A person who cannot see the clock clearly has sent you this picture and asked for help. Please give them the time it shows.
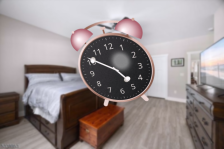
4:51
